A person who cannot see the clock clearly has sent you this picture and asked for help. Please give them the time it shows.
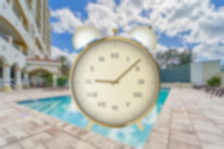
9:08
